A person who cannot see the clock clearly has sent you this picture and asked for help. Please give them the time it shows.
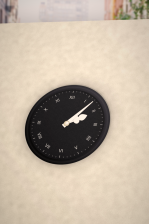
2:07
